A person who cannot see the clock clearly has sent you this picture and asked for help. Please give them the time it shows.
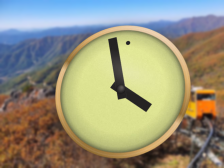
3:57
